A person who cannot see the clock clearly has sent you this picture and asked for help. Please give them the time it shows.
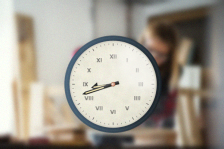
8:42
